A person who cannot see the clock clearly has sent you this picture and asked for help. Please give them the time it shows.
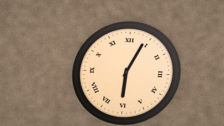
6:04
